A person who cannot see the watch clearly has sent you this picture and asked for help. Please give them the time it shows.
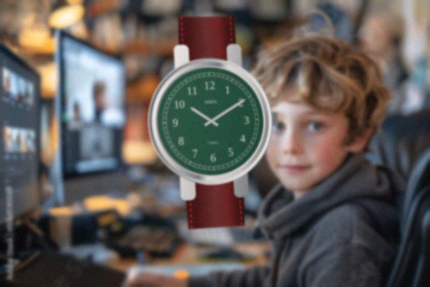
10:10
